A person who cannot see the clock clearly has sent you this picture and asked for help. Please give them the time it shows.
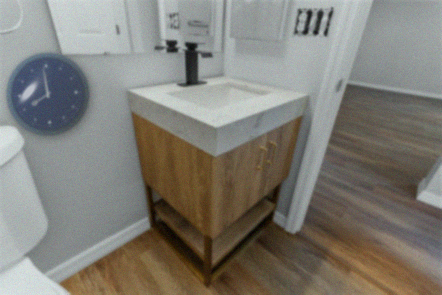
7:59
